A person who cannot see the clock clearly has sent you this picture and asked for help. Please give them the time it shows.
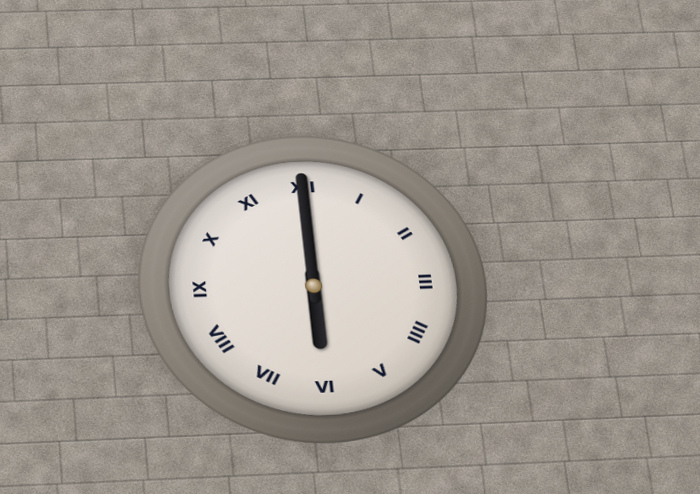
6:00
